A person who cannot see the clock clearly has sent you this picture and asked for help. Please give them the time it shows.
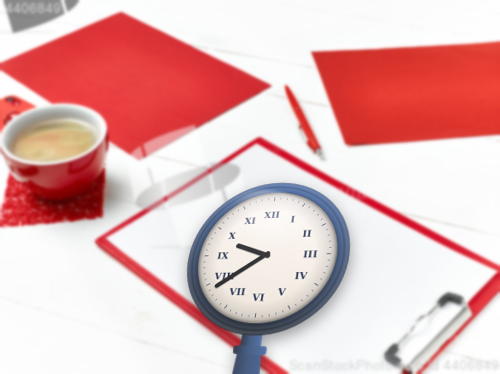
9:39
